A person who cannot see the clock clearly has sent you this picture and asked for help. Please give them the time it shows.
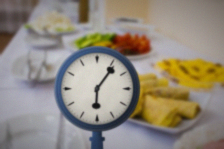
6:06
